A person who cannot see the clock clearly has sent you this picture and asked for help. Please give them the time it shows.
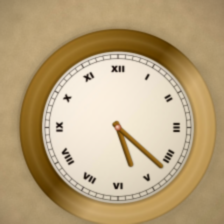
5:22
